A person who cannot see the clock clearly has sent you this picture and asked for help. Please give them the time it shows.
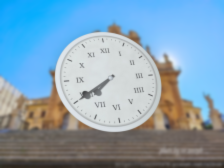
7:40
